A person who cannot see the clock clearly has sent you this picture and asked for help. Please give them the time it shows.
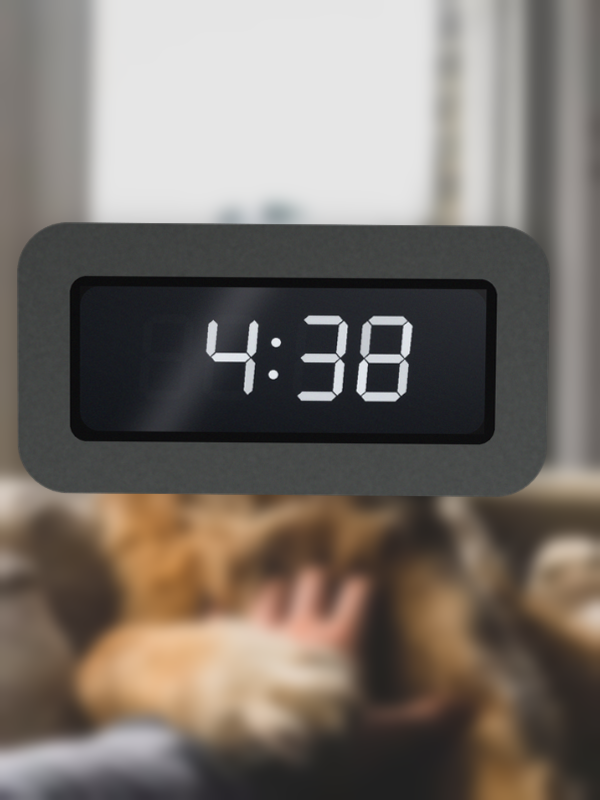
4:38
